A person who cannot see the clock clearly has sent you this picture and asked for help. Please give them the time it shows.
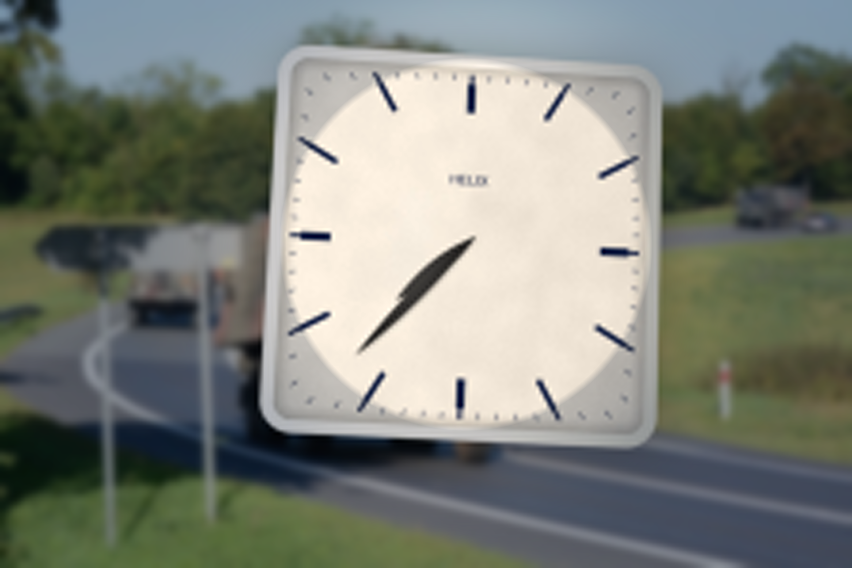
7:37
